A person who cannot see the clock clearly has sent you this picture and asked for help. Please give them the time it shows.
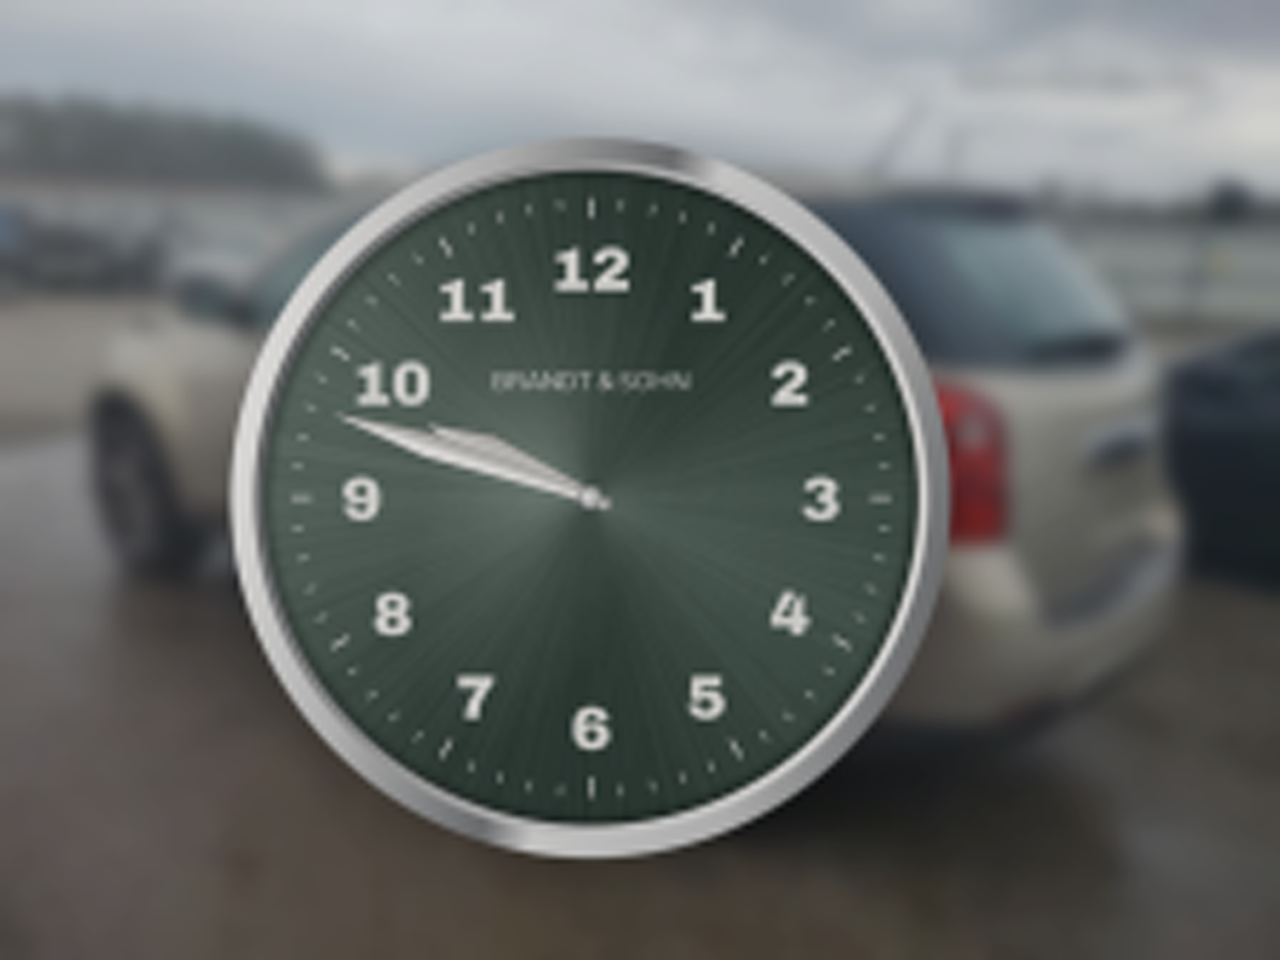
9:48
